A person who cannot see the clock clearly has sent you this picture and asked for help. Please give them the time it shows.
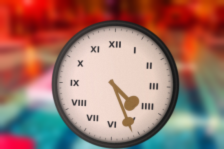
4:26
